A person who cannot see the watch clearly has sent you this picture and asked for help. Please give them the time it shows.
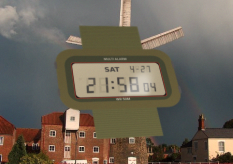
21:58:04
